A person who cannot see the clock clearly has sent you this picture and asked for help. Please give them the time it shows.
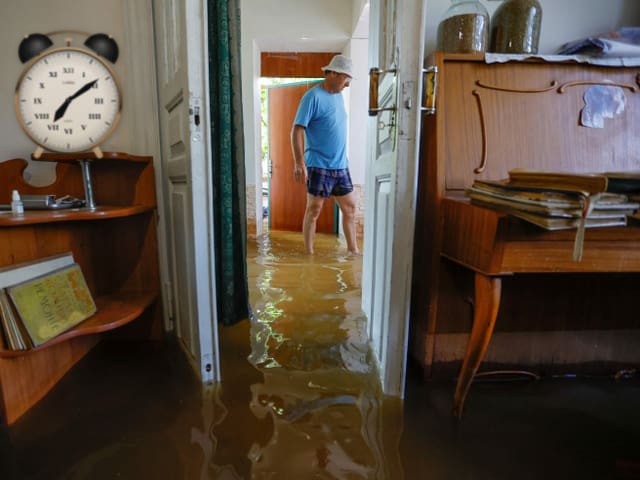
7:09
